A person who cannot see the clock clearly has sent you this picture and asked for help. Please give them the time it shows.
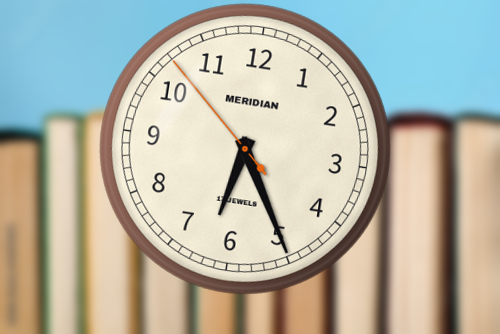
6:24:52
